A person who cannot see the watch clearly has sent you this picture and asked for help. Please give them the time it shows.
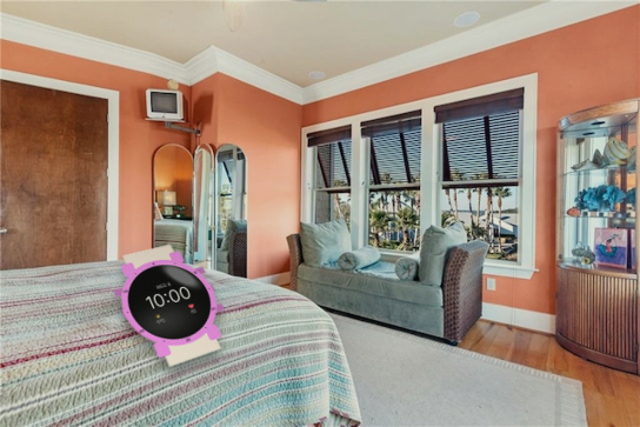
10:00
